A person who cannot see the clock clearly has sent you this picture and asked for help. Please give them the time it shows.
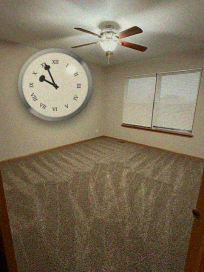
9:56
